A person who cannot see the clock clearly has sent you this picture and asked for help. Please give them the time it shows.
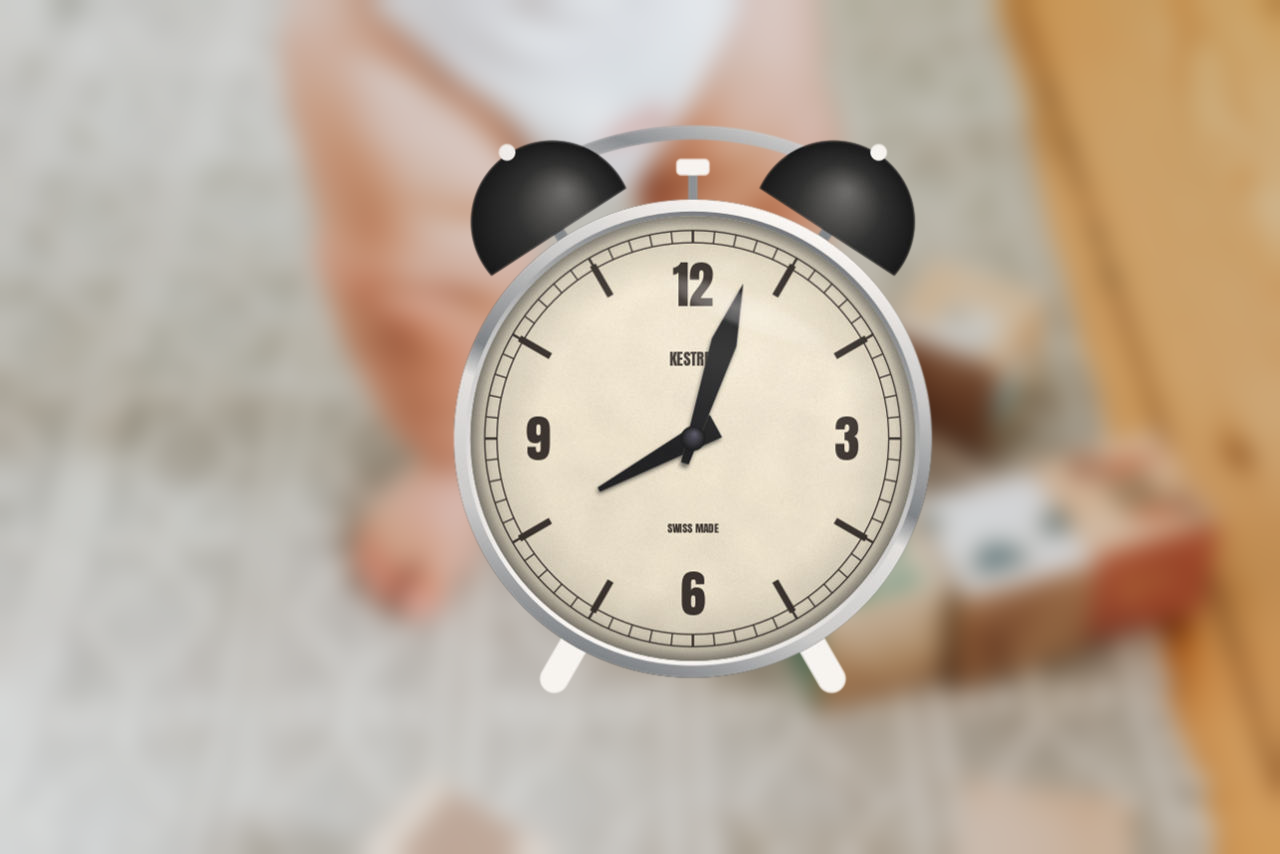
8:03
